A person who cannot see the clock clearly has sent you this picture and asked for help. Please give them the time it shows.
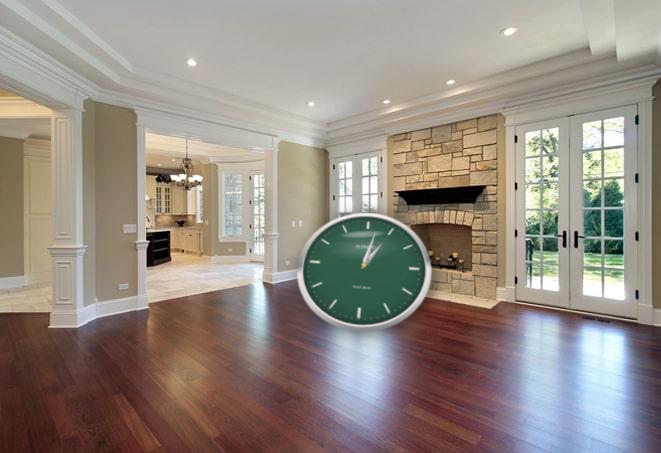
1:02
